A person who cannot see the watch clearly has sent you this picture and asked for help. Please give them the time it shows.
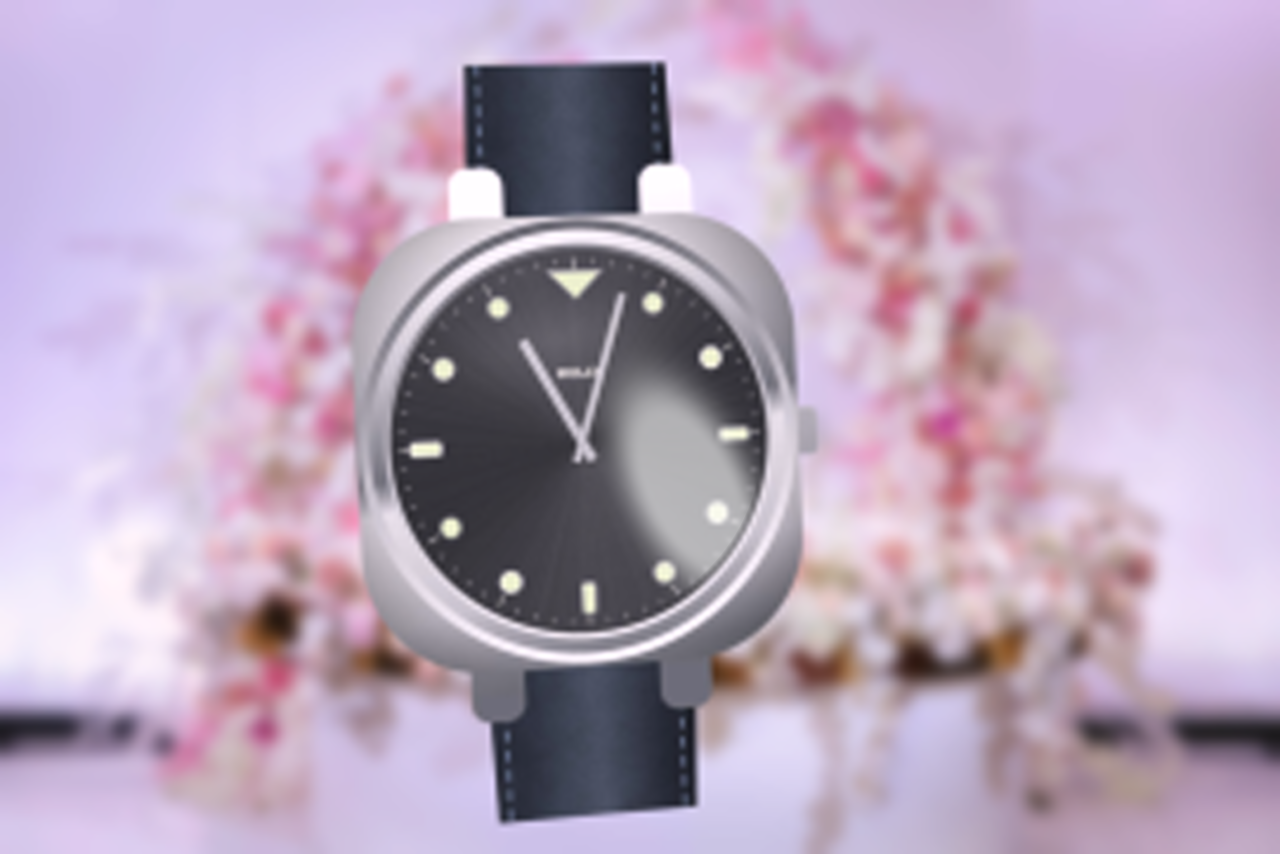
11:03
